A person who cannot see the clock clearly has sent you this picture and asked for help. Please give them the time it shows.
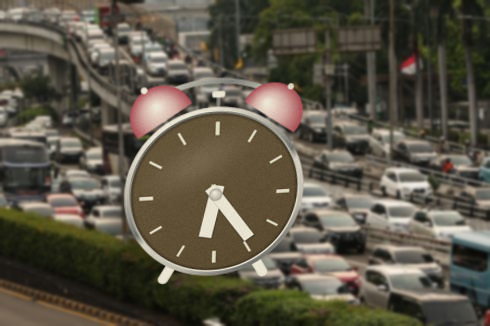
6:24
